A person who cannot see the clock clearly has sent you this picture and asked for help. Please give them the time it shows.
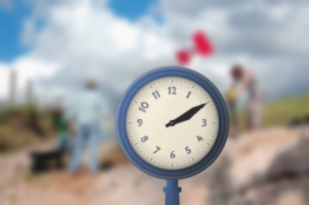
2:10
